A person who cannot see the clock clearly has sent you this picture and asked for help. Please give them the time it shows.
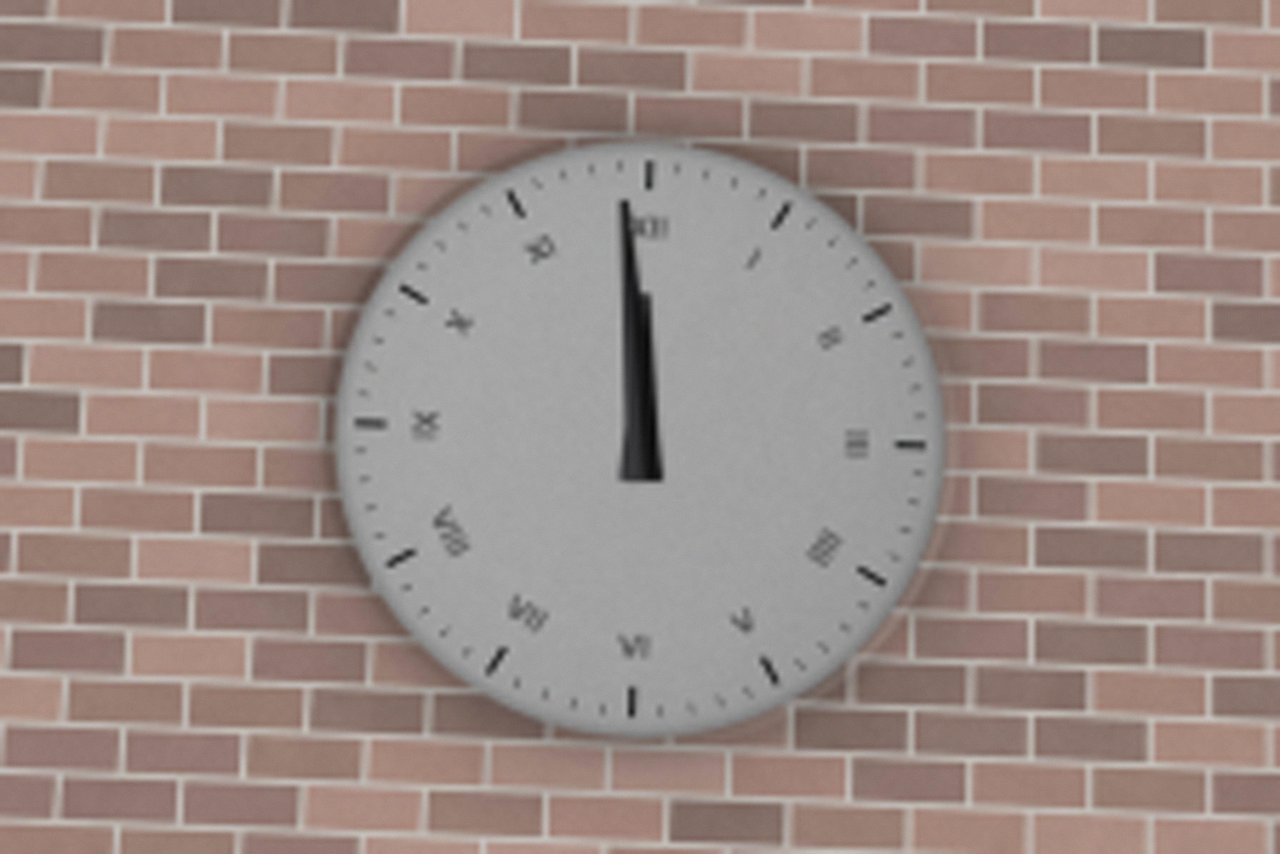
11:59
